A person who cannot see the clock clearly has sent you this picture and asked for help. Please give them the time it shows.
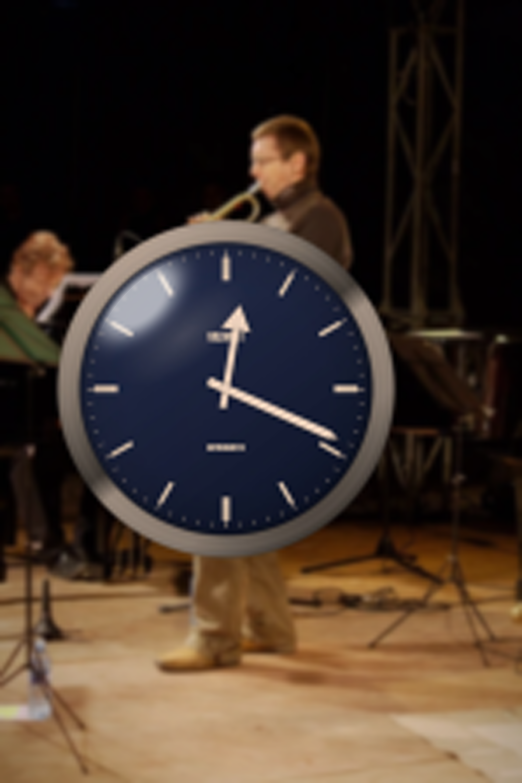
12:19
